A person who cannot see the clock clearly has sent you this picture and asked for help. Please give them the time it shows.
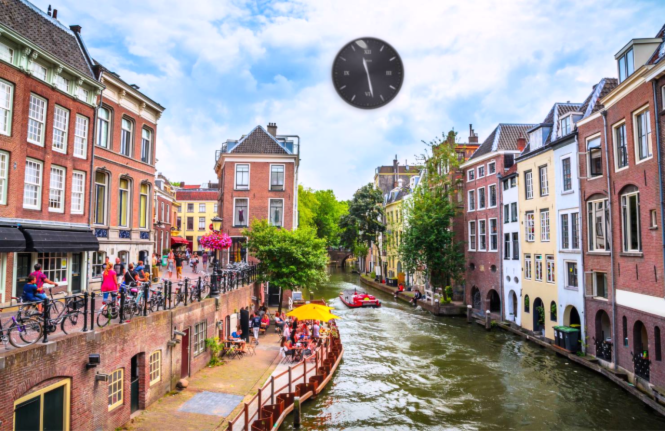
11:28
